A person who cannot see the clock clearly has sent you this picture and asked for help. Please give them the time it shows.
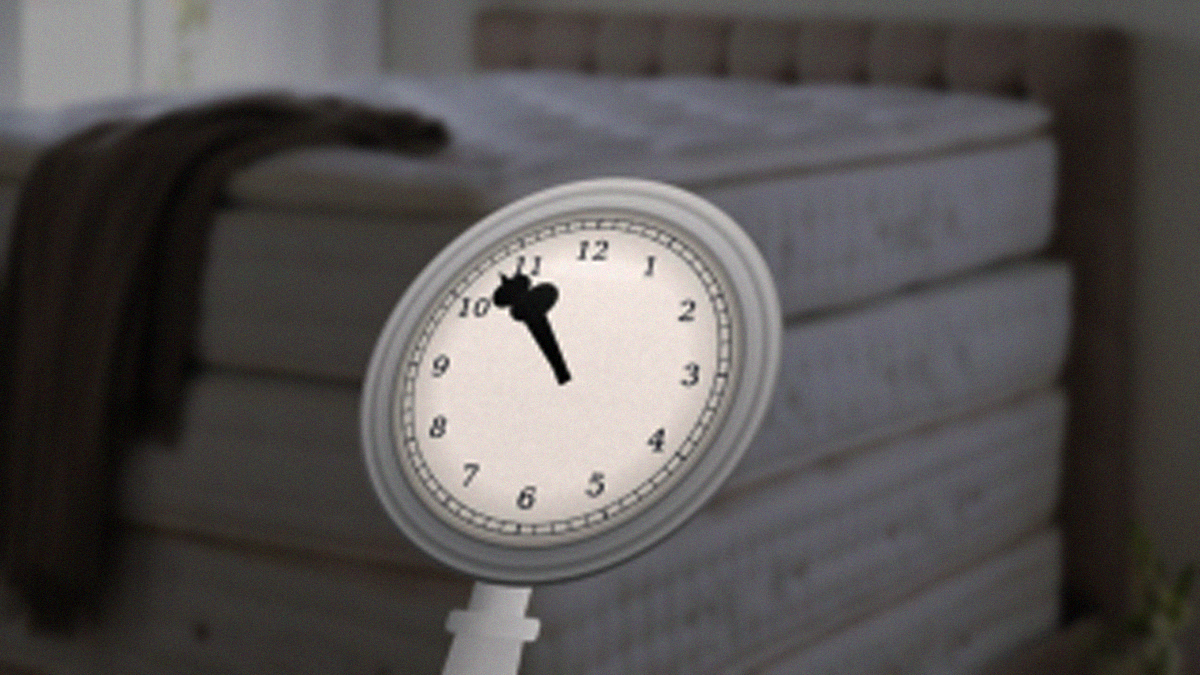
10:53
